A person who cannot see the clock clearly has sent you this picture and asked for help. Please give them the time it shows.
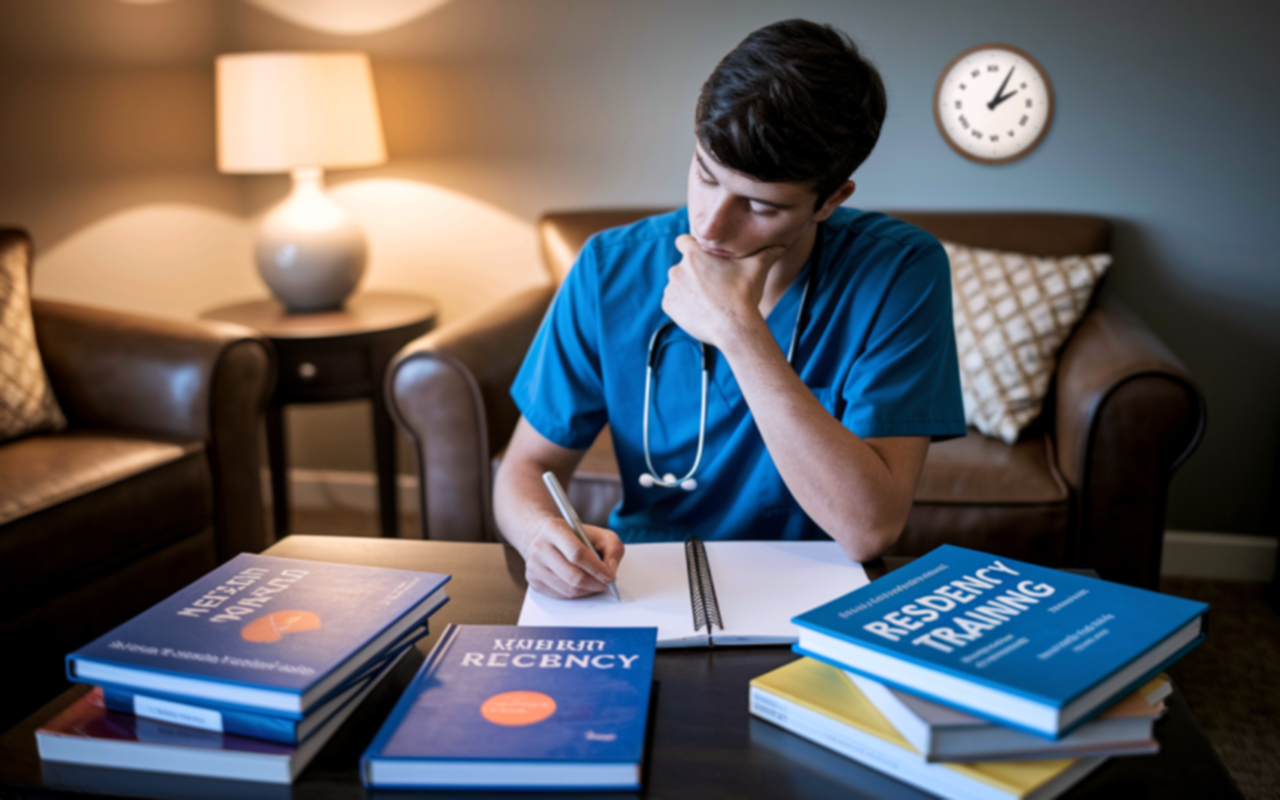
2:05
